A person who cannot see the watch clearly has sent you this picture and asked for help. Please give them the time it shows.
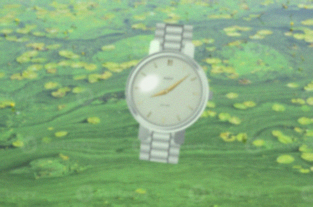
8:08
